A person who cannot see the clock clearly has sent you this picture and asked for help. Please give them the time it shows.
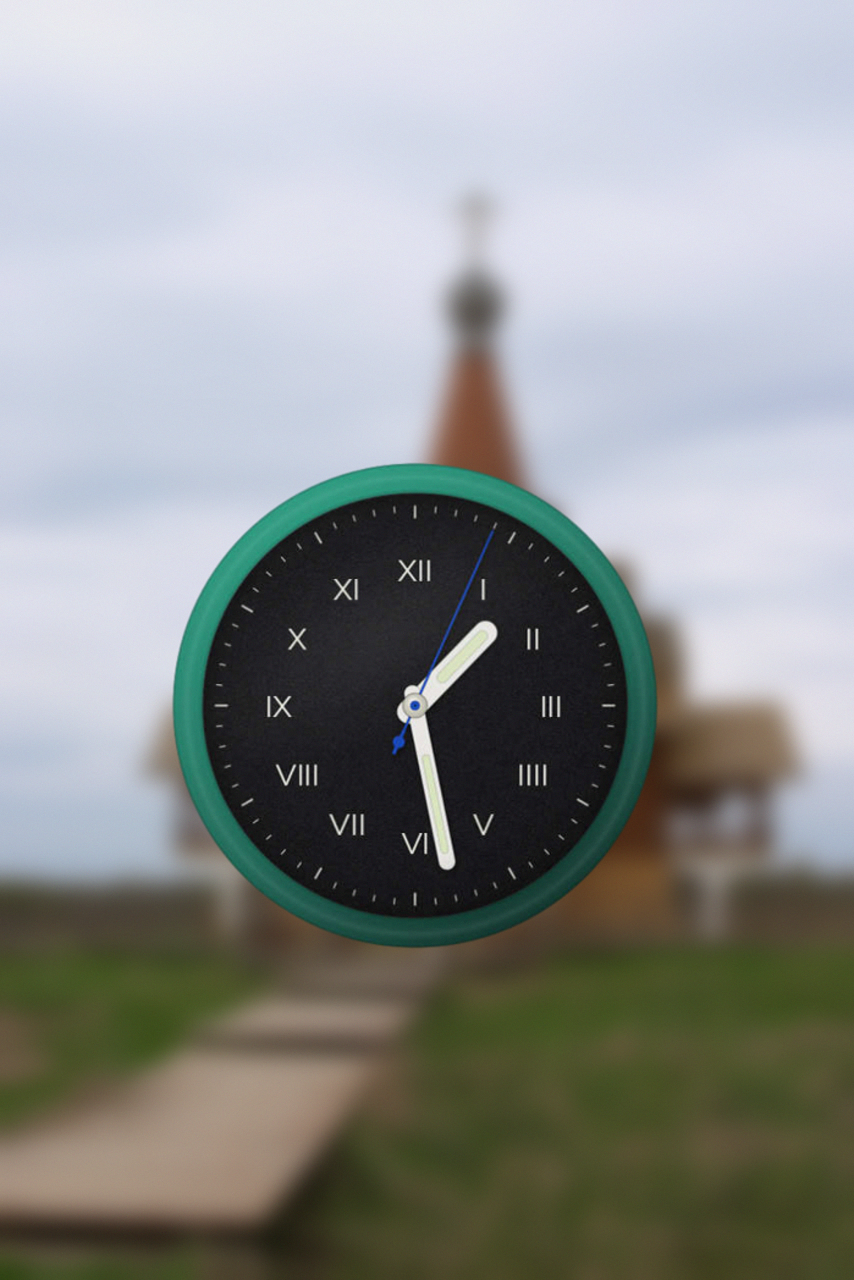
1:28:04
